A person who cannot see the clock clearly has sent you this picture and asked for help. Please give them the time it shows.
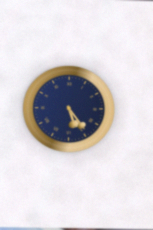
5:24
